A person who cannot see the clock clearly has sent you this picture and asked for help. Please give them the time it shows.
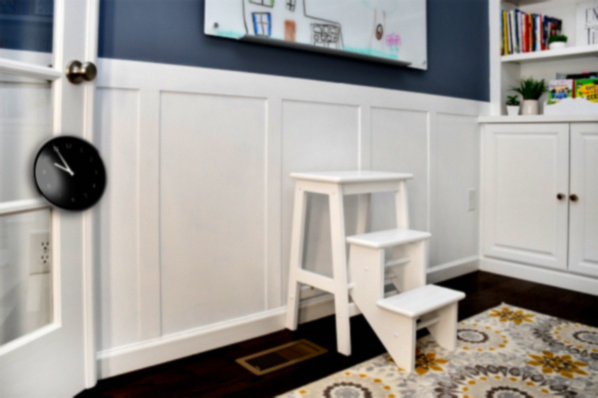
9:55
